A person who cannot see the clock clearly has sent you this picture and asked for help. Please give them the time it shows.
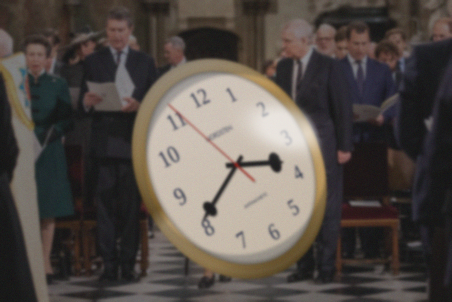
3:40:56
